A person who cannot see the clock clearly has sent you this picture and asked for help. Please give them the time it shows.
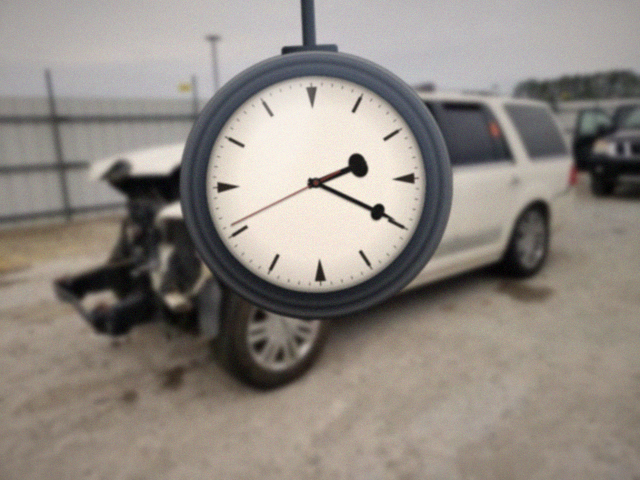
2:19:41
